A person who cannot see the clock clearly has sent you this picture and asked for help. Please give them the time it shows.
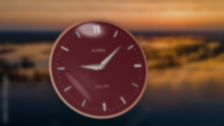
9:08
